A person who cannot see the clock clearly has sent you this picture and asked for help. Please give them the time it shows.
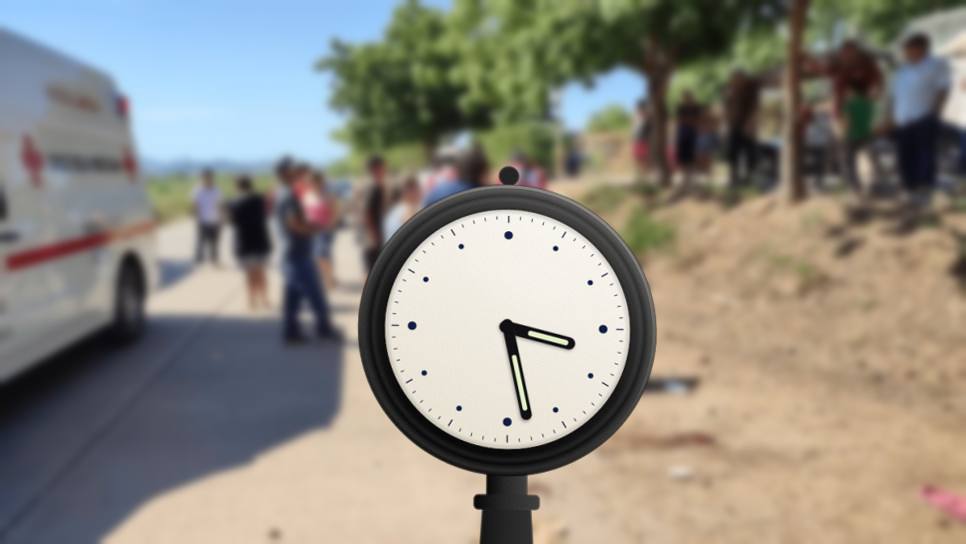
3:28
